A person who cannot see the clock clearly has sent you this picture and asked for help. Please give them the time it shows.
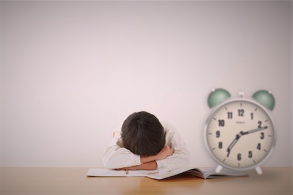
7:12
